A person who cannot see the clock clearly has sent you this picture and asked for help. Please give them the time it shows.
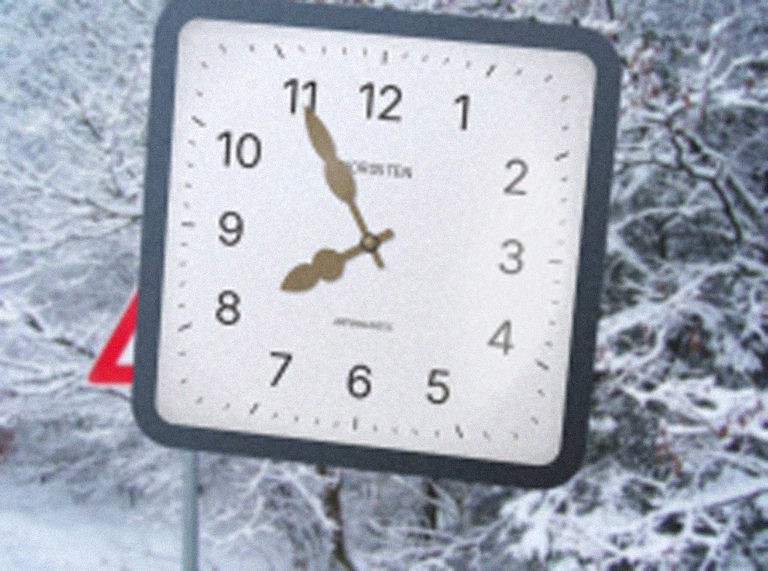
7:55
